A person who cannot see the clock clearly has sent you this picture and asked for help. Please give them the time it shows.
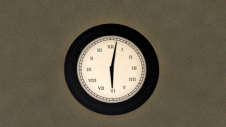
6:02
